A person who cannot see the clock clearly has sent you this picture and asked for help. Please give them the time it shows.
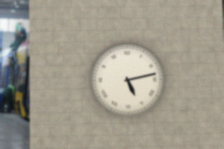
5:13
